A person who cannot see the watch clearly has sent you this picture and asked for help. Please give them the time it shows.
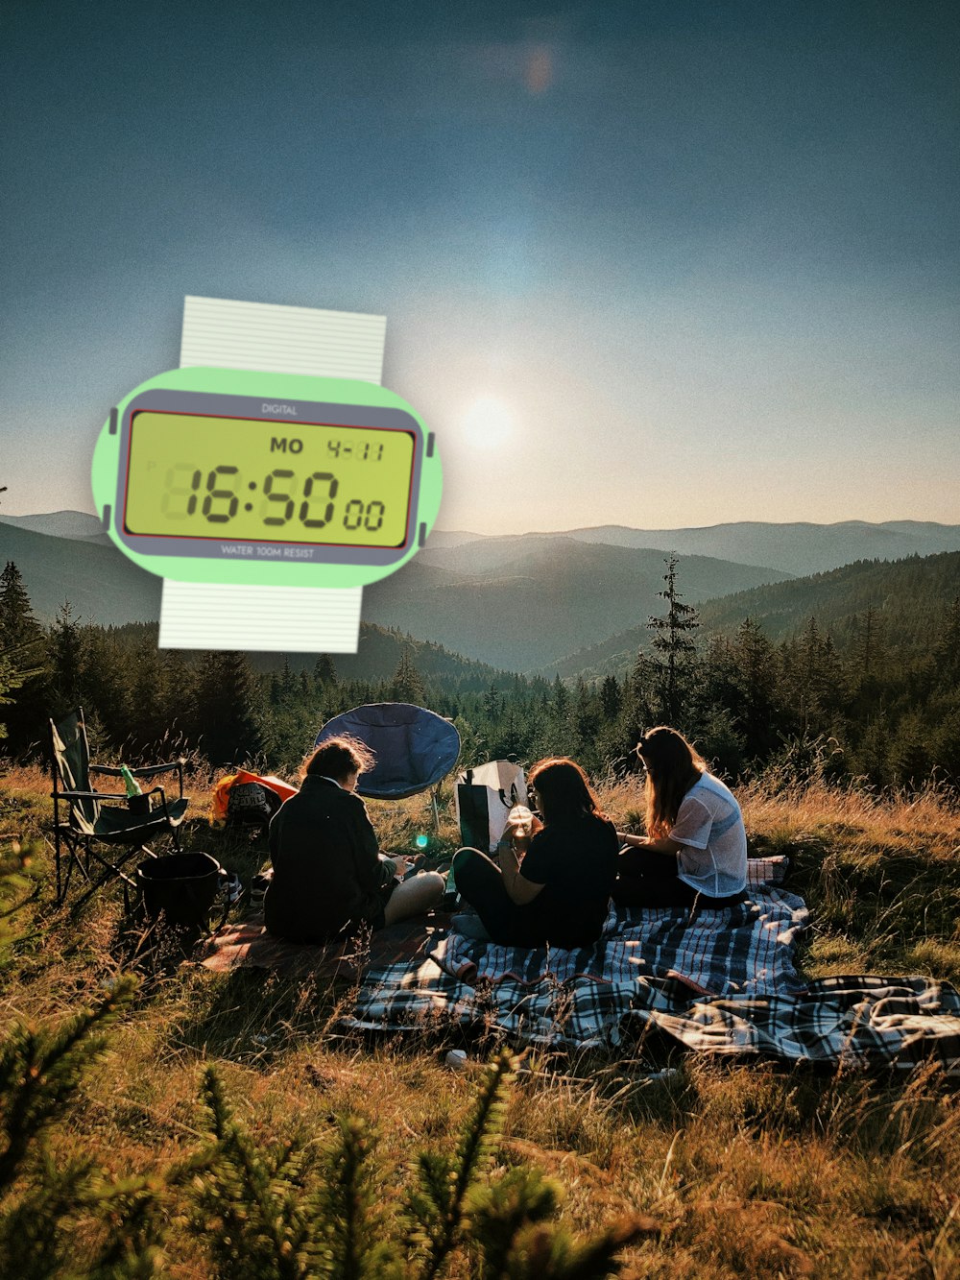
16:50:00
